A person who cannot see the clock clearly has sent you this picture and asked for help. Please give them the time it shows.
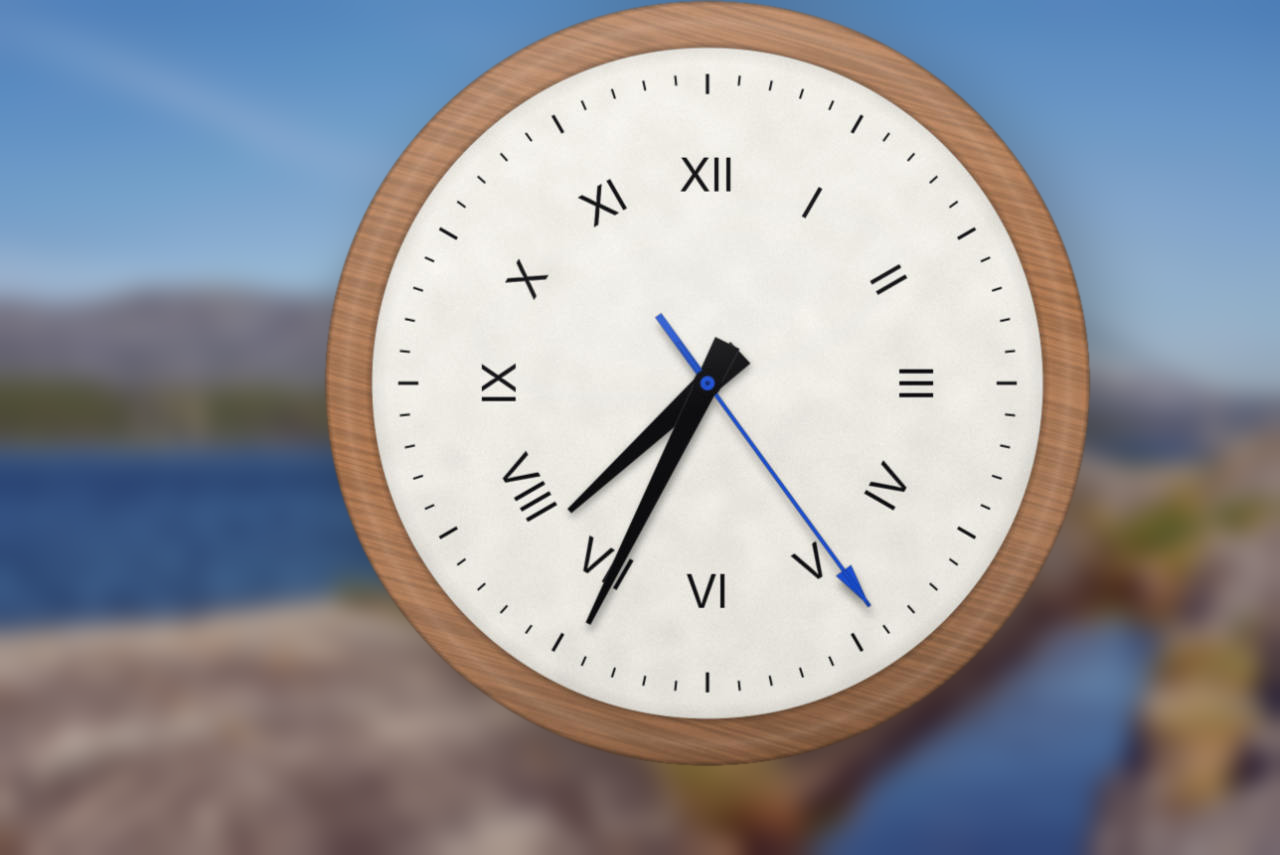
7:34:24
